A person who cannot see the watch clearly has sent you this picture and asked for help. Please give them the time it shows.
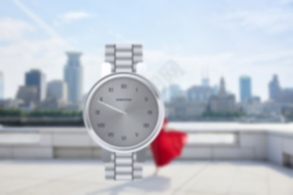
9:49
